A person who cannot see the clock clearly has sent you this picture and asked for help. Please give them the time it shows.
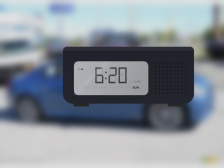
6:20
